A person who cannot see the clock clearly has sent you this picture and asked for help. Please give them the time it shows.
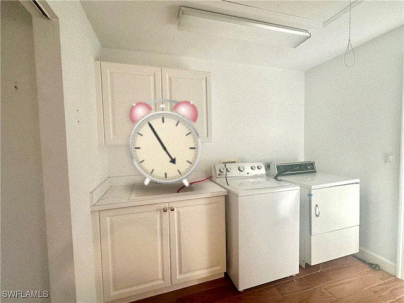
4:55
